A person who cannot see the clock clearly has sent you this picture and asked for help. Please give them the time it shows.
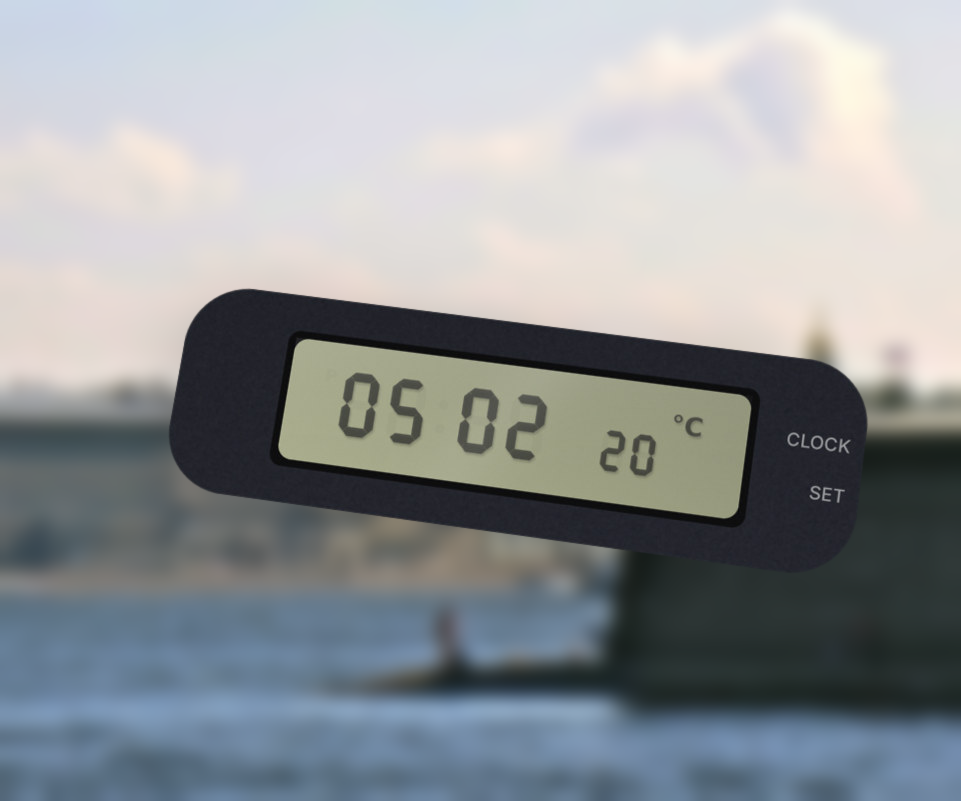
5:02
